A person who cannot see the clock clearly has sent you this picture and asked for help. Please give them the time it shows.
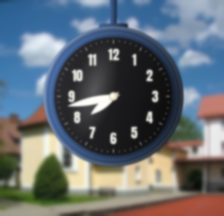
7:43
